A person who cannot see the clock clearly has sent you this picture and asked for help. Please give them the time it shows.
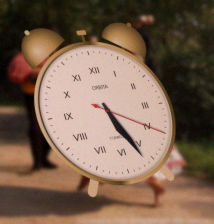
5:26:20
